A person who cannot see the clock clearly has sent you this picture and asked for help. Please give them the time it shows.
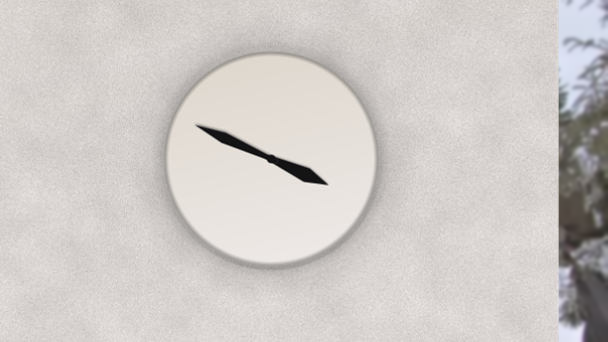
3:49
